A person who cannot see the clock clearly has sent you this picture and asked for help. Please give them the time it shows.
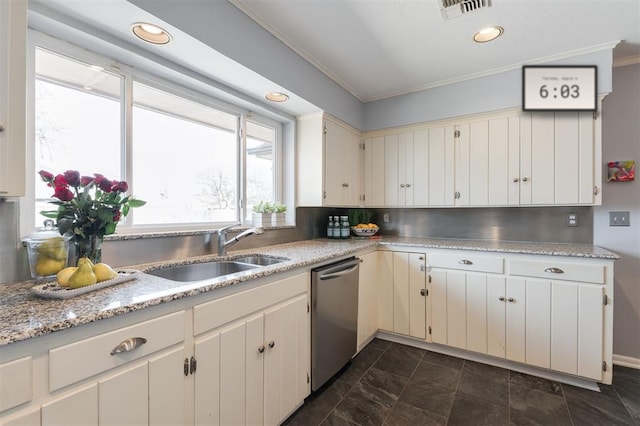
6:03
